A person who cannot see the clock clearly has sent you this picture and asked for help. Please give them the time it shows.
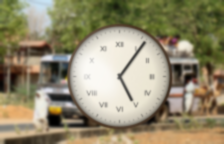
5:06
